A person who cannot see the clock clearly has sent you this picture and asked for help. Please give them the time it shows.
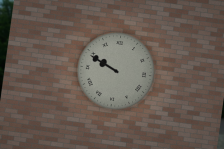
9:49
